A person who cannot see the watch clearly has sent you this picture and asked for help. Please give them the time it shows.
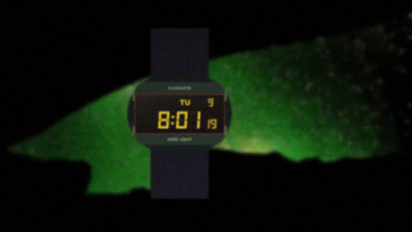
8:01
